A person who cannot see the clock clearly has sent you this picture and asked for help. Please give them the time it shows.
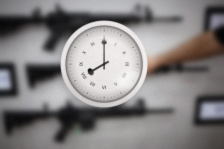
8:00
